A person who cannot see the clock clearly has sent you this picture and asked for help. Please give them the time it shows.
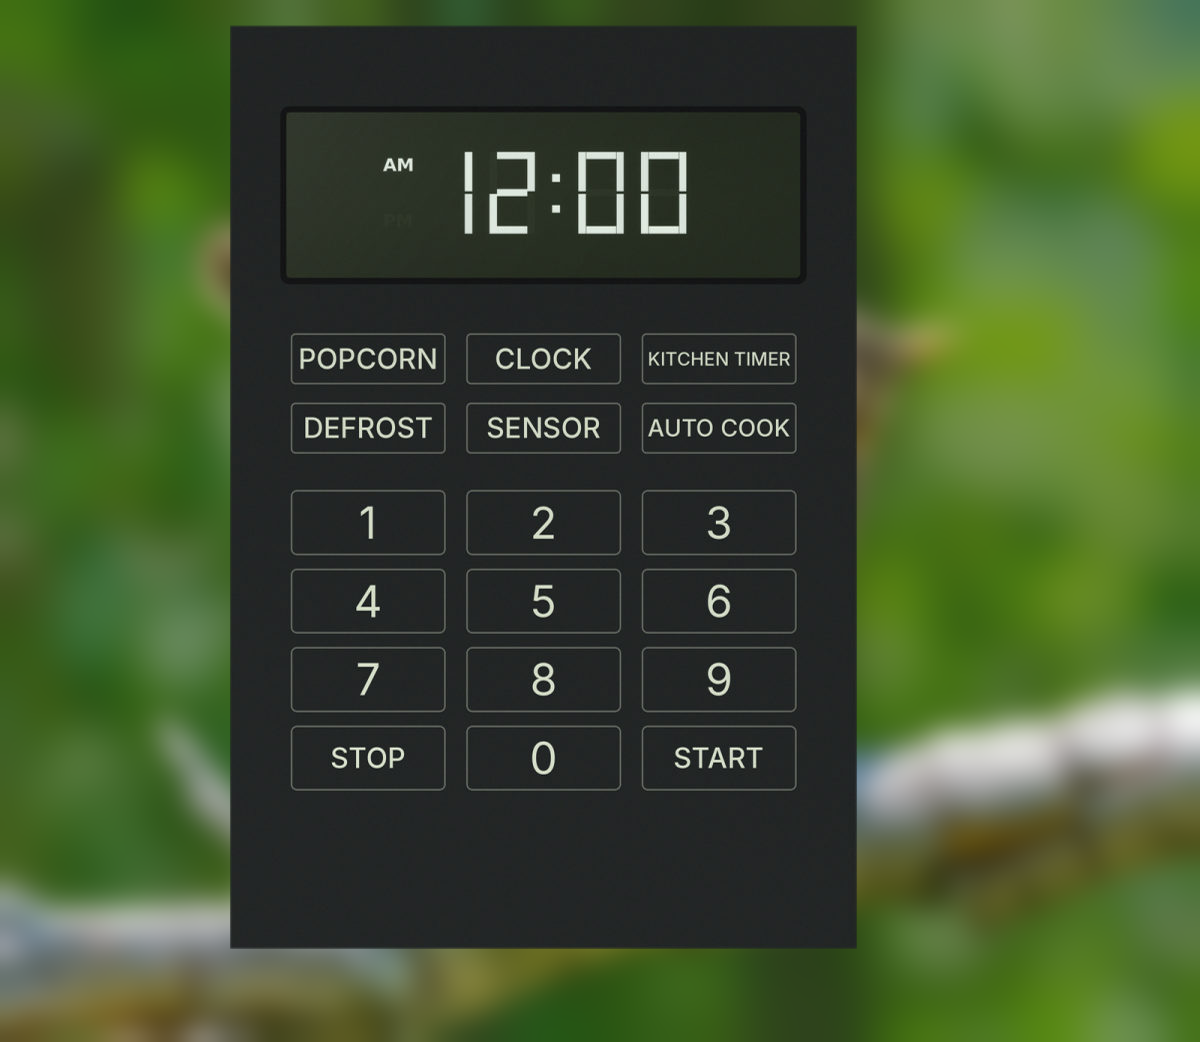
12:00
